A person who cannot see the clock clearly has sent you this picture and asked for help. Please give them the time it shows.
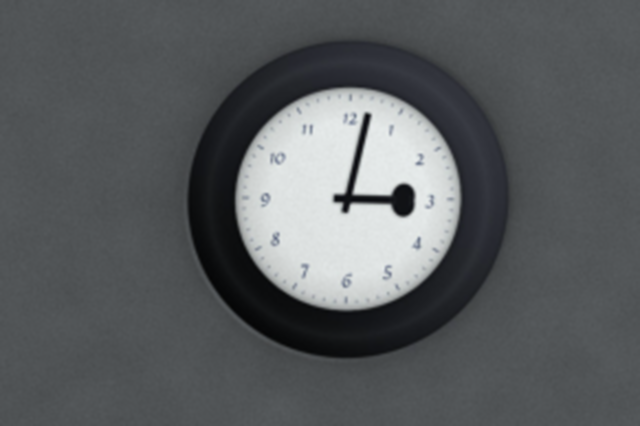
3:02
